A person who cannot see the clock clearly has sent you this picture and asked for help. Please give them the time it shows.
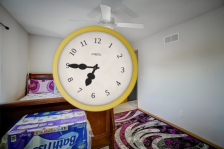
6:45
